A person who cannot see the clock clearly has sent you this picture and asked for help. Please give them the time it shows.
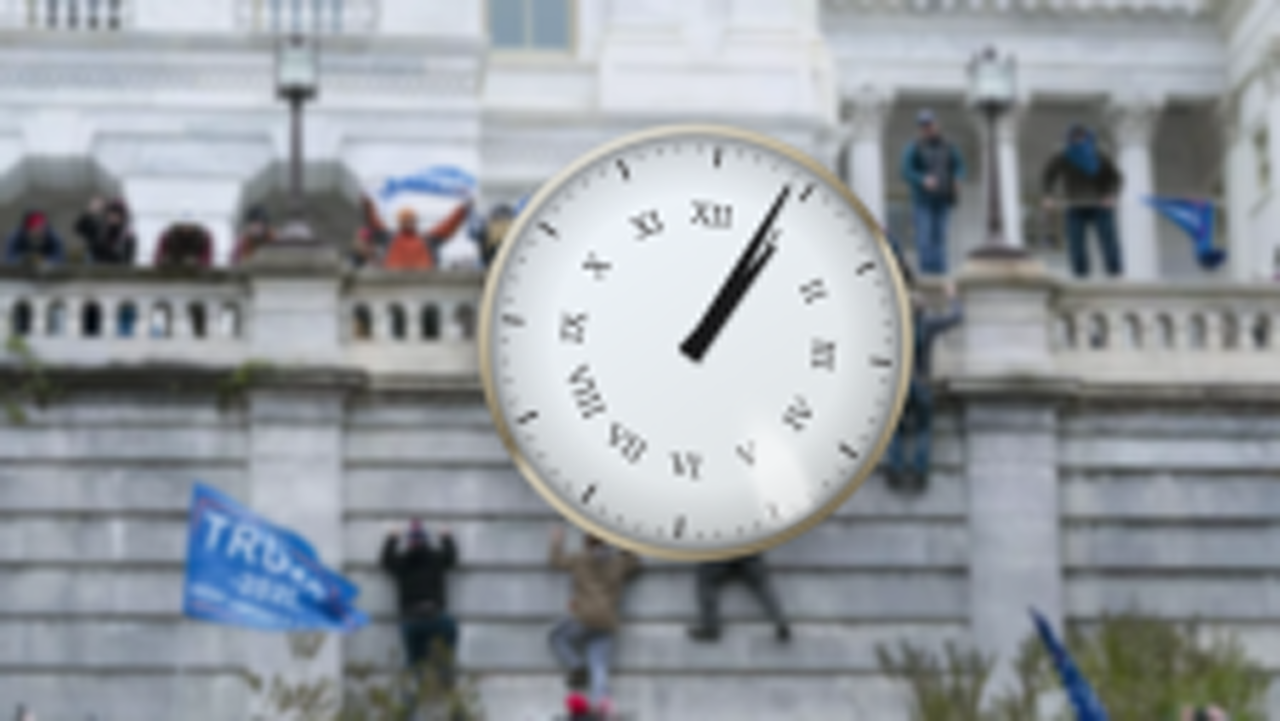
1:04
